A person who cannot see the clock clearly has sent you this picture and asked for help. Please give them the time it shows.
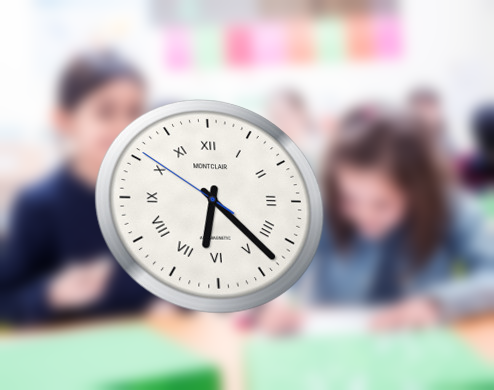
6:22:51
